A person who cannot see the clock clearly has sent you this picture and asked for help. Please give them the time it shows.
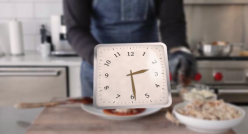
2:29
